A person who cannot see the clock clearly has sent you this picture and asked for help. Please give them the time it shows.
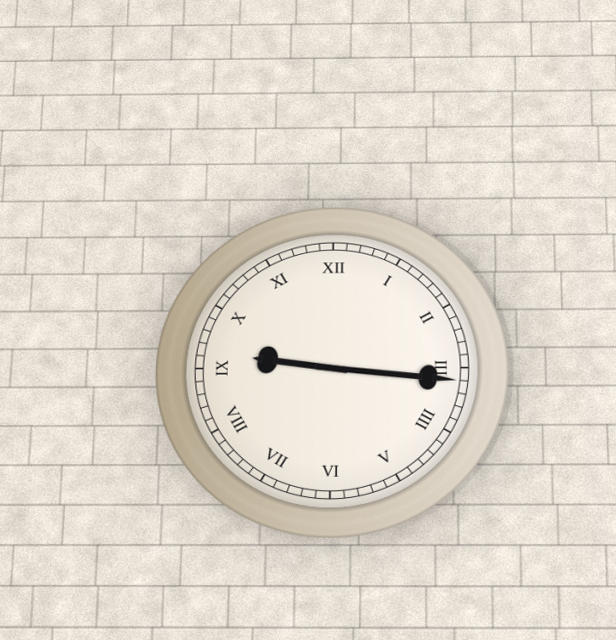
9:16
